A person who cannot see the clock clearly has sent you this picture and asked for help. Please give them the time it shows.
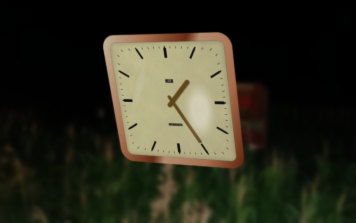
1:25
